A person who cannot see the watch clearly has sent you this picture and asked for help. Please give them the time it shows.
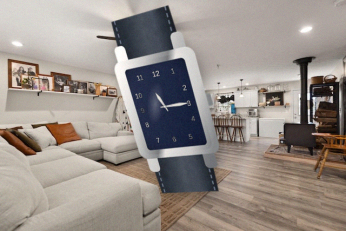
11:15
